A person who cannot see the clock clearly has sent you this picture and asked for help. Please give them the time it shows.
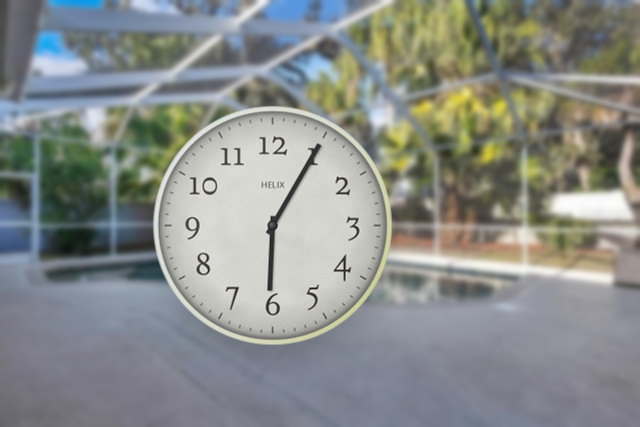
6:05
